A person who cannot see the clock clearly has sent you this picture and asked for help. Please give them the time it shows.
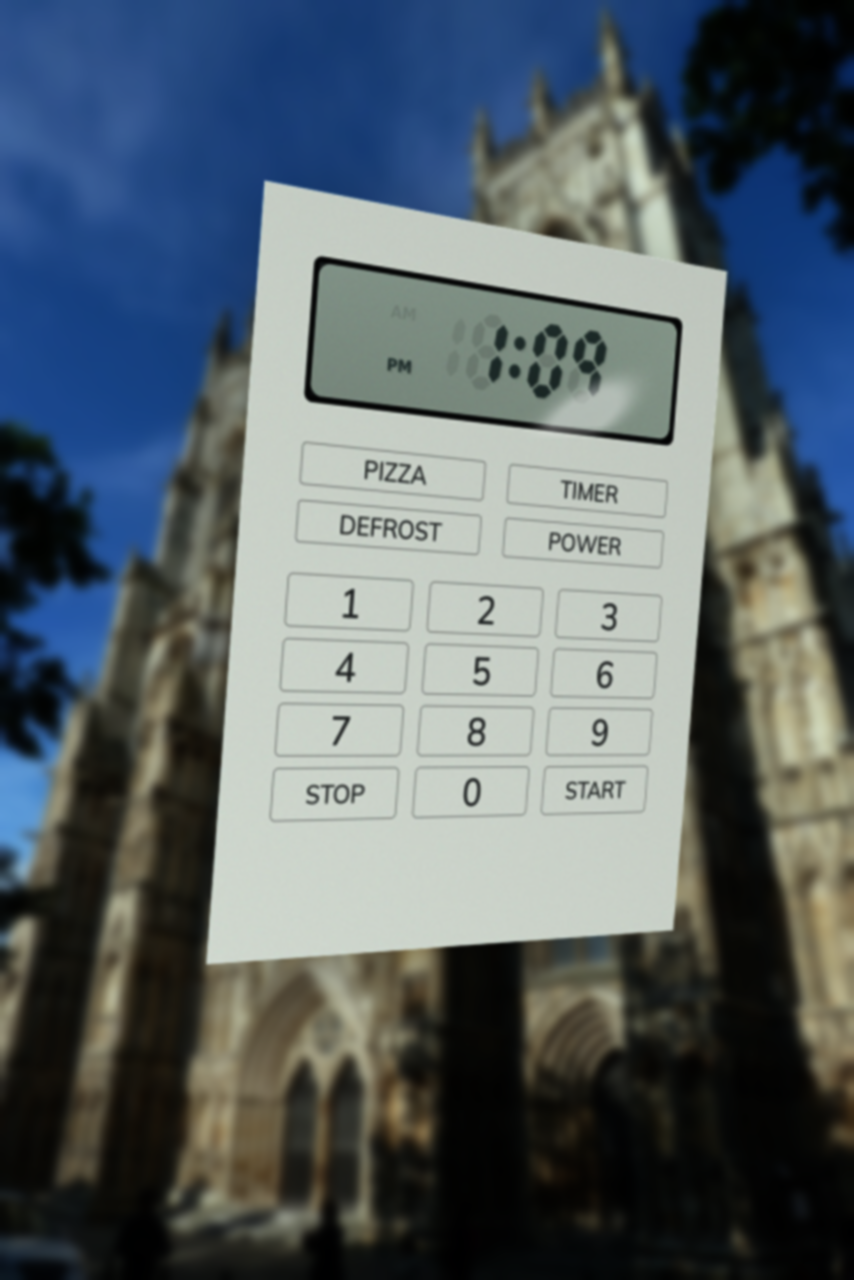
1:09
